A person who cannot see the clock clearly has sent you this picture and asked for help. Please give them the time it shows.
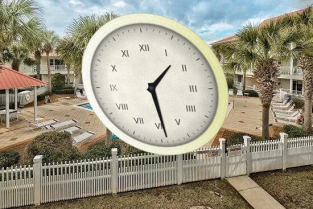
1:29
